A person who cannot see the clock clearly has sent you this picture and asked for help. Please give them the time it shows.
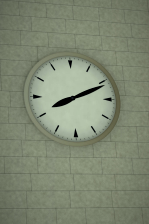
8:11
